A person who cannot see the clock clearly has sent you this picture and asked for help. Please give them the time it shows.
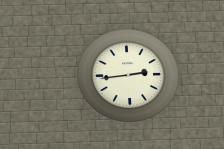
2:44
